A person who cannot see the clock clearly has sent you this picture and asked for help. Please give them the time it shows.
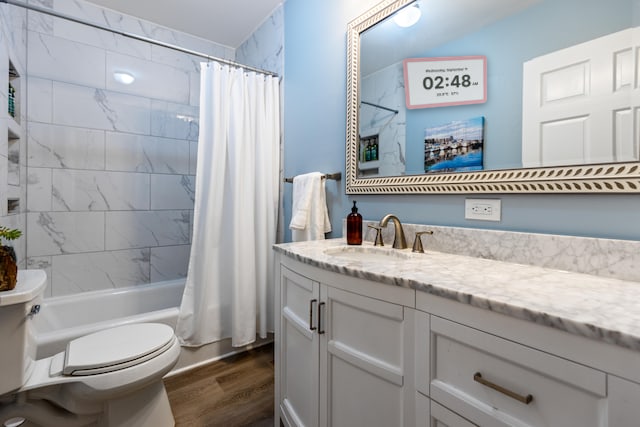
2:48
